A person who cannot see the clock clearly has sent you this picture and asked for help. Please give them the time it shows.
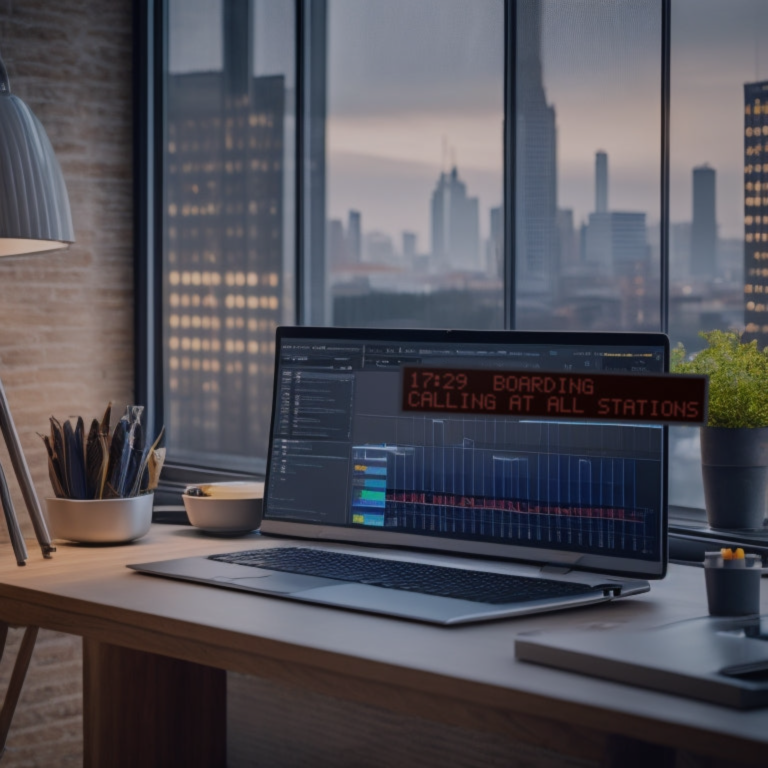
17:29
